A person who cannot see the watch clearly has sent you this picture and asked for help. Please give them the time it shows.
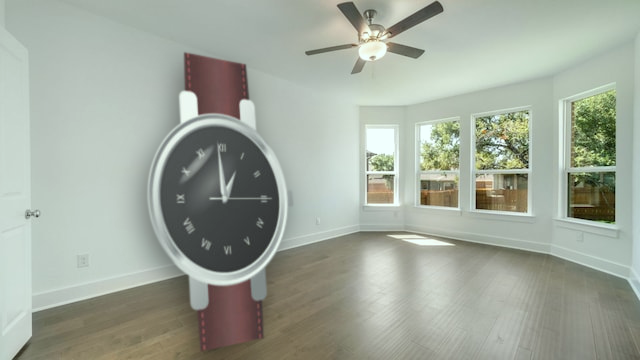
12:59:15
